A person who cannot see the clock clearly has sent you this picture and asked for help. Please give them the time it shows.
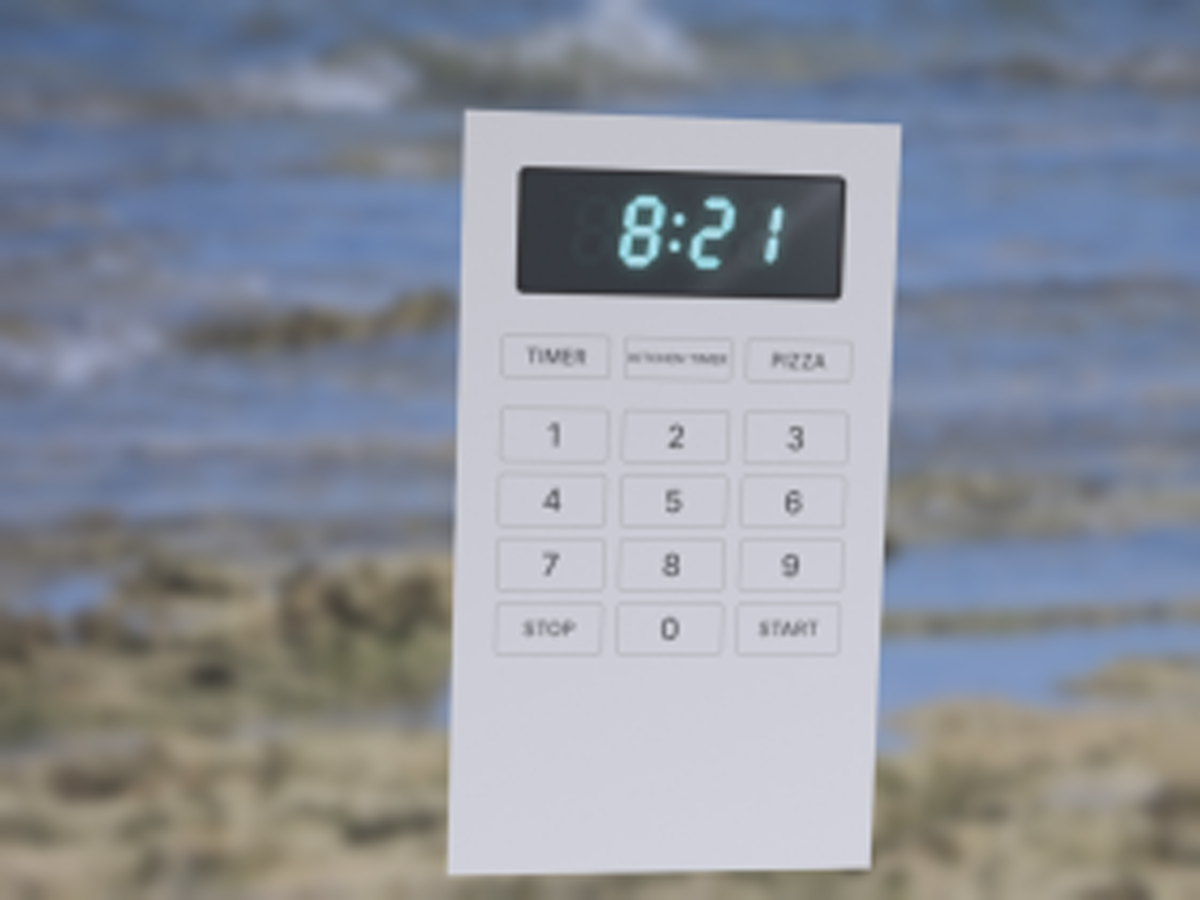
8:21
